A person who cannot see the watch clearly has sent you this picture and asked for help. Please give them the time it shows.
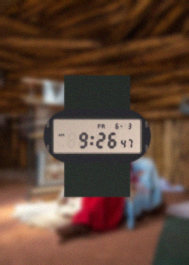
9:26:47
